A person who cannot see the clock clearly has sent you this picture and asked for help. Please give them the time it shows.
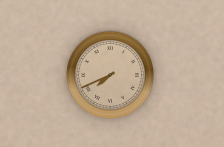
7:41
